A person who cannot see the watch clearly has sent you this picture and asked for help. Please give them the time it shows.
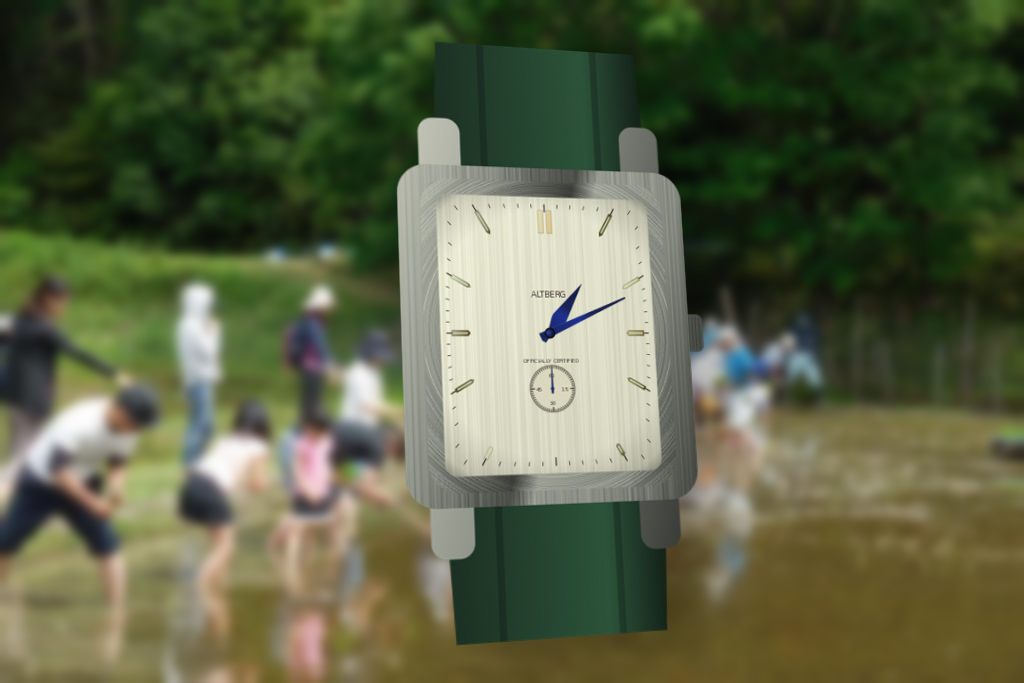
1:11
